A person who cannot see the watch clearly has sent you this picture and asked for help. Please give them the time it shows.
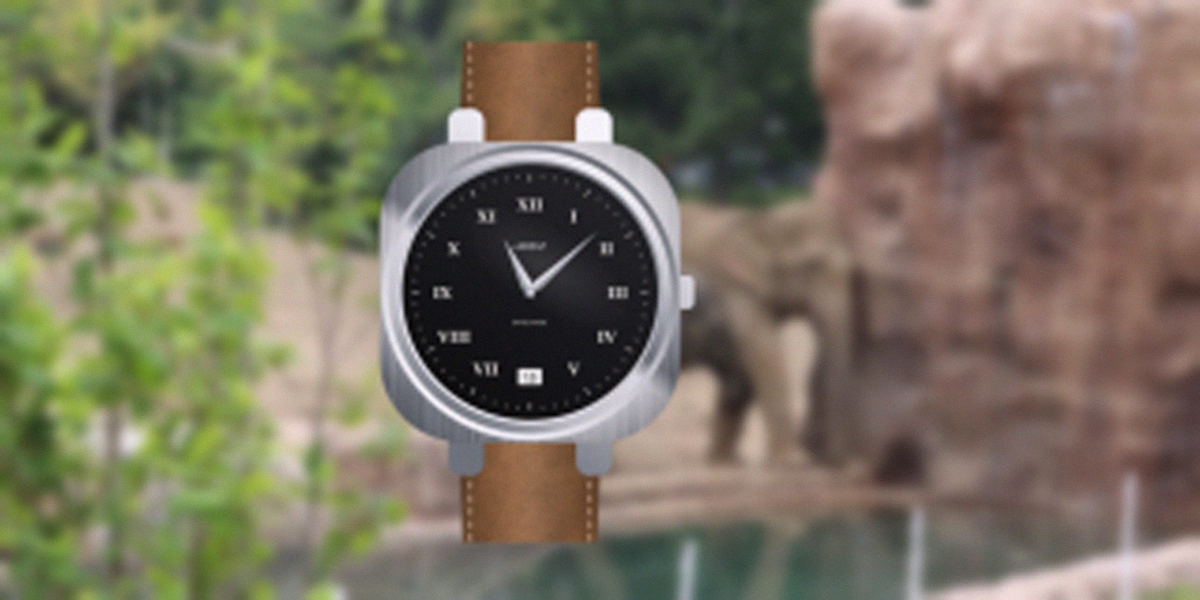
11:08
